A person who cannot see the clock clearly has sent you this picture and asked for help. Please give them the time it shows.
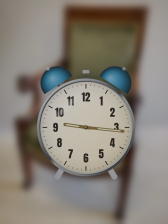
9:16
